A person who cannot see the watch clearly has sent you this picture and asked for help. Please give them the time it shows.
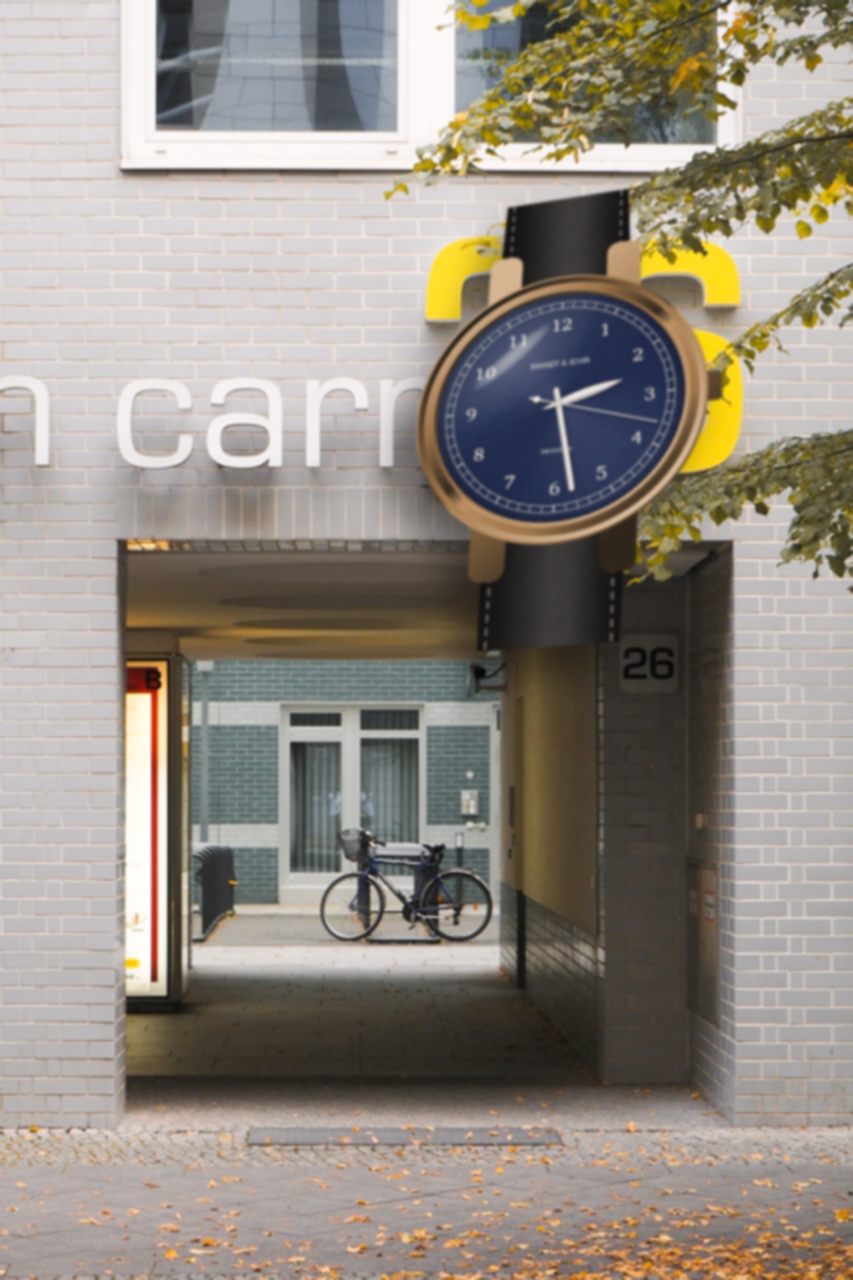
2:28:18
